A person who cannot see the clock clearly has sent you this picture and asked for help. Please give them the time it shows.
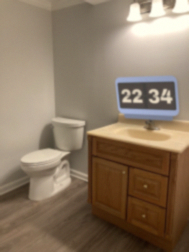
22:34
